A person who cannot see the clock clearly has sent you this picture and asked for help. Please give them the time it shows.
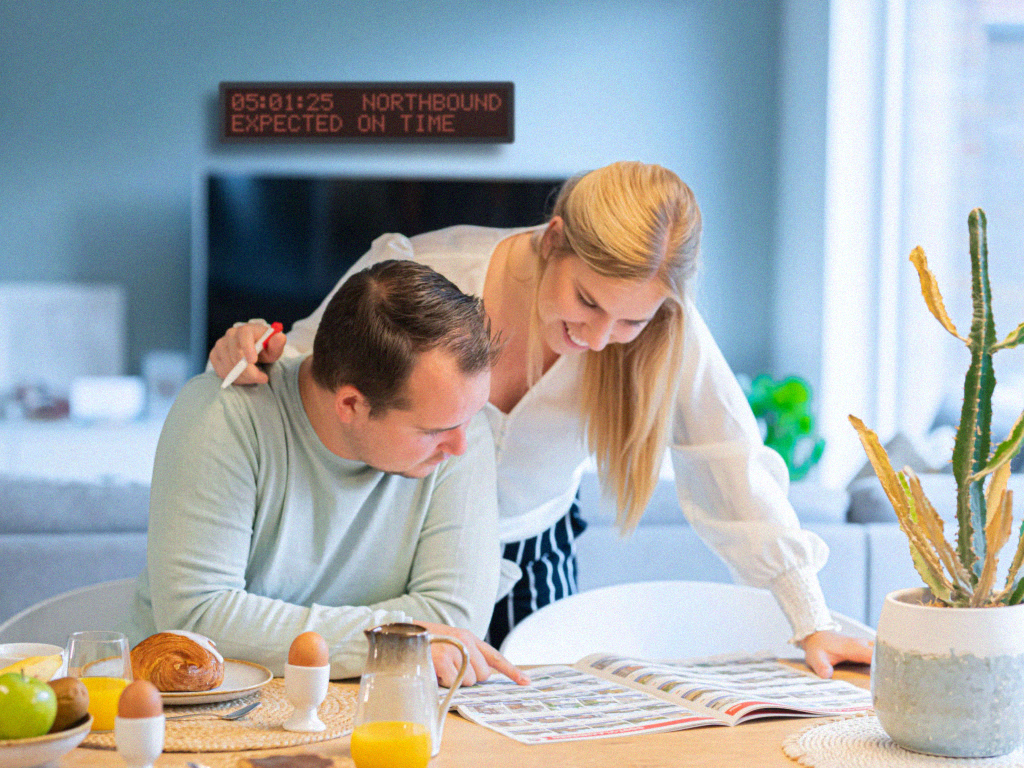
5:01:25
